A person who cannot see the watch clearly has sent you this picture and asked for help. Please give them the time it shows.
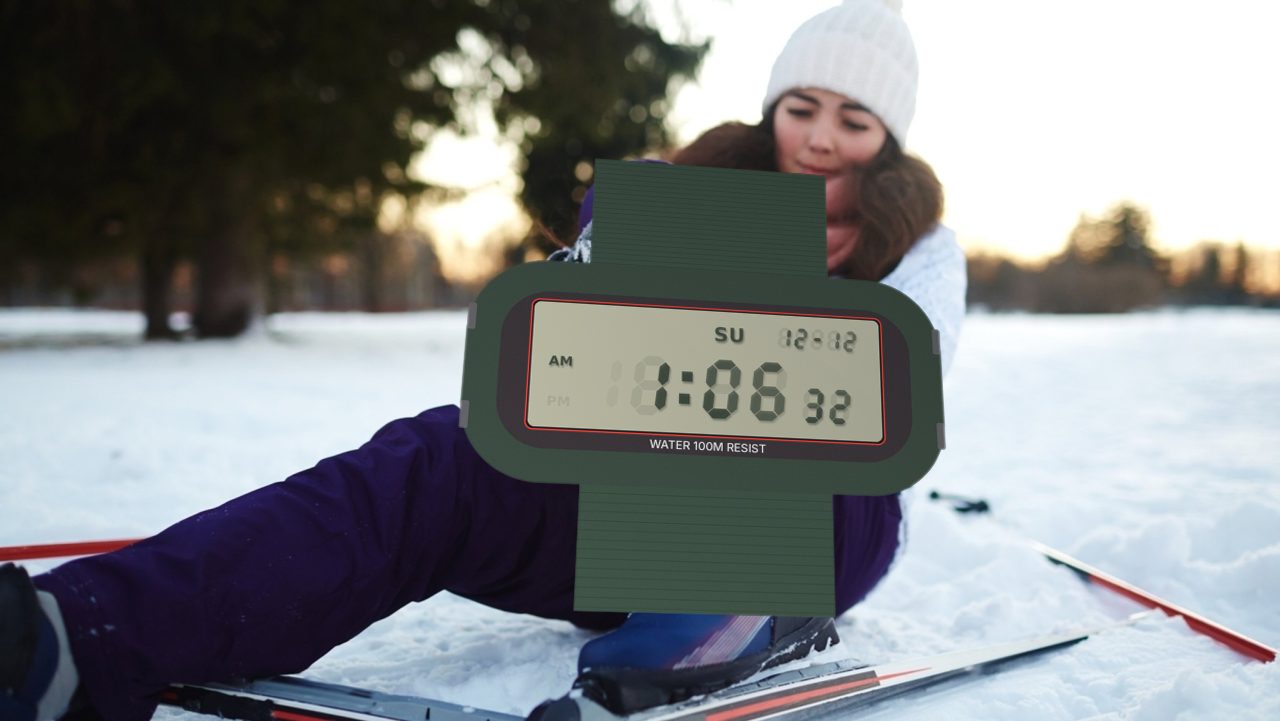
1:06:32
